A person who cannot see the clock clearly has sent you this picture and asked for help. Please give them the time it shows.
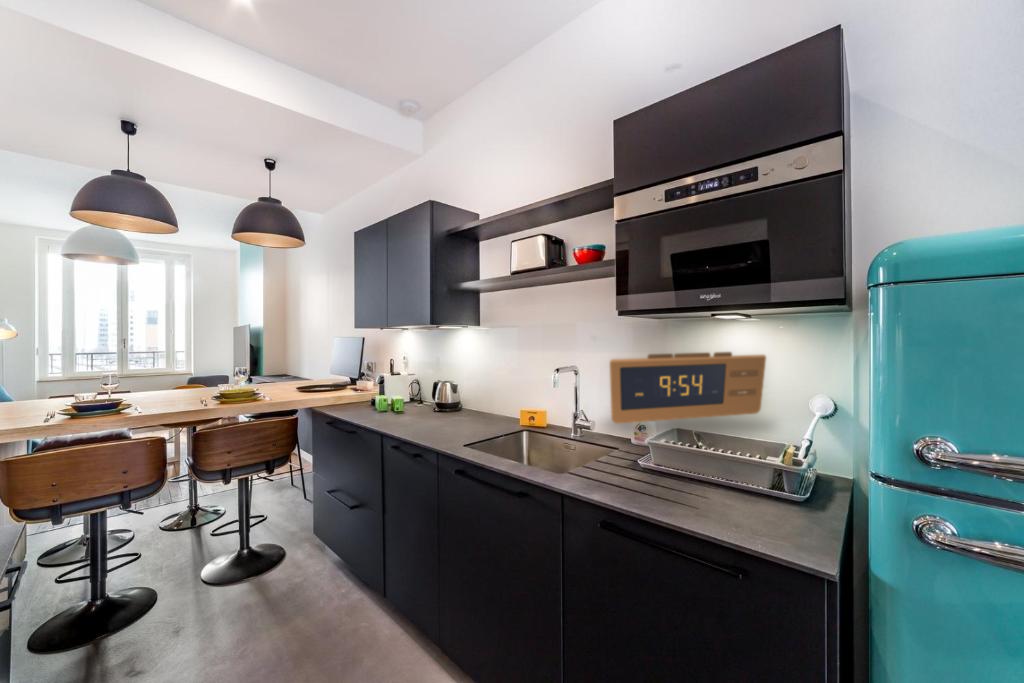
9:54
